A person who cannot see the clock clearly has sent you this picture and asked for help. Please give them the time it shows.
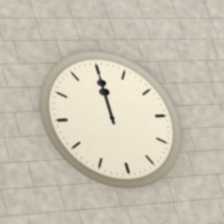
12:00
